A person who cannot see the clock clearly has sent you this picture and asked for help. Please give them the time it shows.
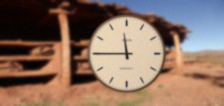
11:45
